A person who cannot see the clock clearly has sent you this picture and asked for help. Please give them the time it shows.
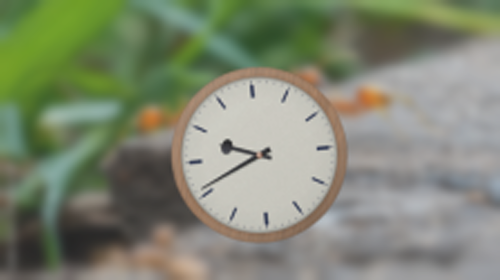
9:41
